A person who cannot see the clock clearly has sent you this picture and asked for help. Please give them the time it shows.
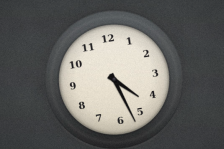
4:27
